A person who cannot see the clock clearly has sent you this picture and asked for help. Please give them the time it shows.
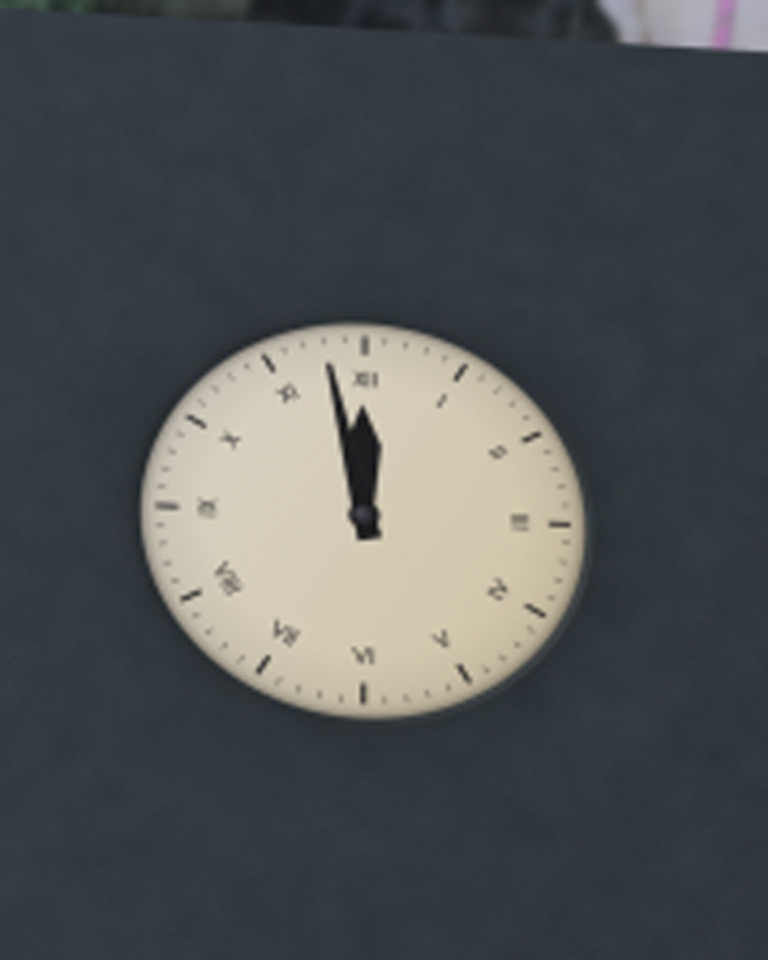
11:58
